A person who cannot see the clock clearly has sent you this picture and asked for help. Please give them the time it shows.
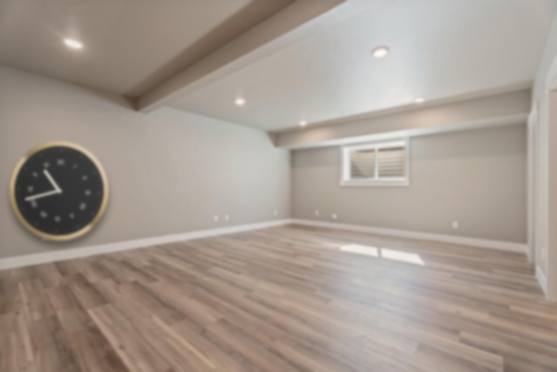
10:42
